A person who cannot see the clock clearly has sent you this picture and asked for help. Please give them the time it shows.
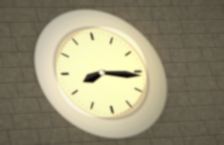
8:16
